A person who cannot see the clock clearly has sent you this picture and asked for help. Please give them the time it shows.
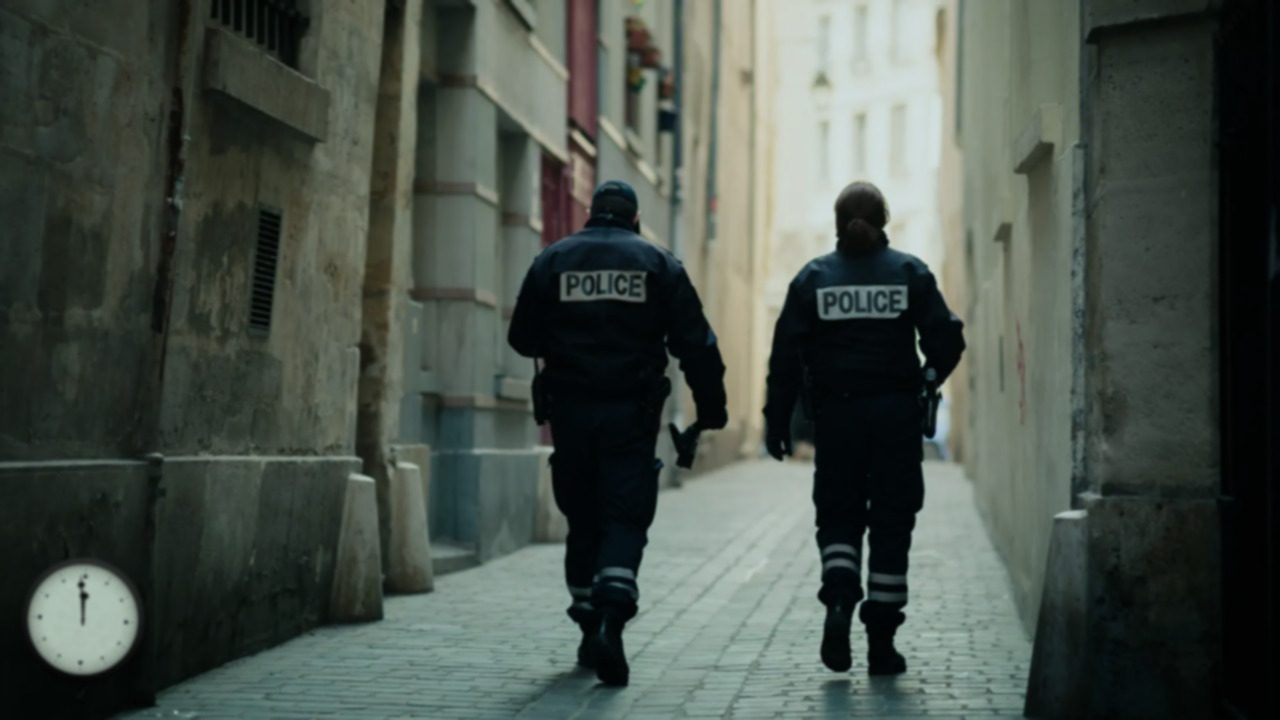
11:59
